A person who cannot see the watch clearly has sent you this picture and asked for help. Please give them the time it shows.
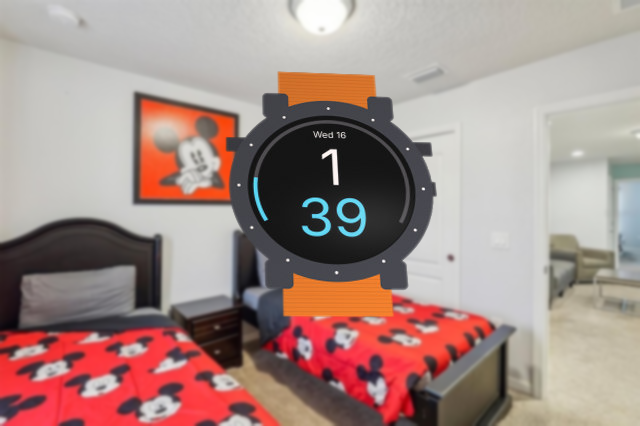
1:39
